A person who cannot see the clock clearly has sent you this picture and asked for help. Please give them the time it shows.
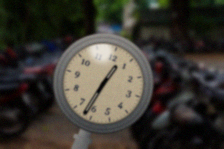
12:32
